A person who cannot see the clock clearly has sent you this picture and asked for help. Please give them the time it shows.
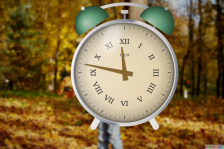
11:47
